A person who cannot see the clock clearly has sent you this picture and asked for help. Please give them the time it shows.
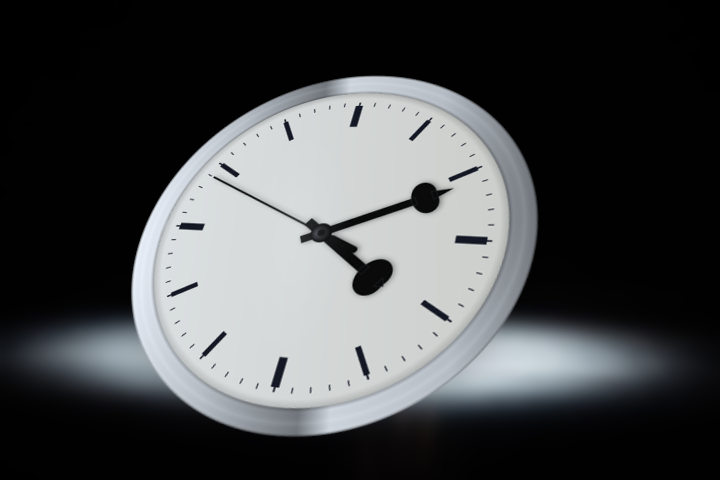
4:10:49
